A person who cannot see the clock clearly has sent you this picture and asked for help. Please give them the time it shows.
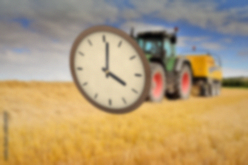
4:01
